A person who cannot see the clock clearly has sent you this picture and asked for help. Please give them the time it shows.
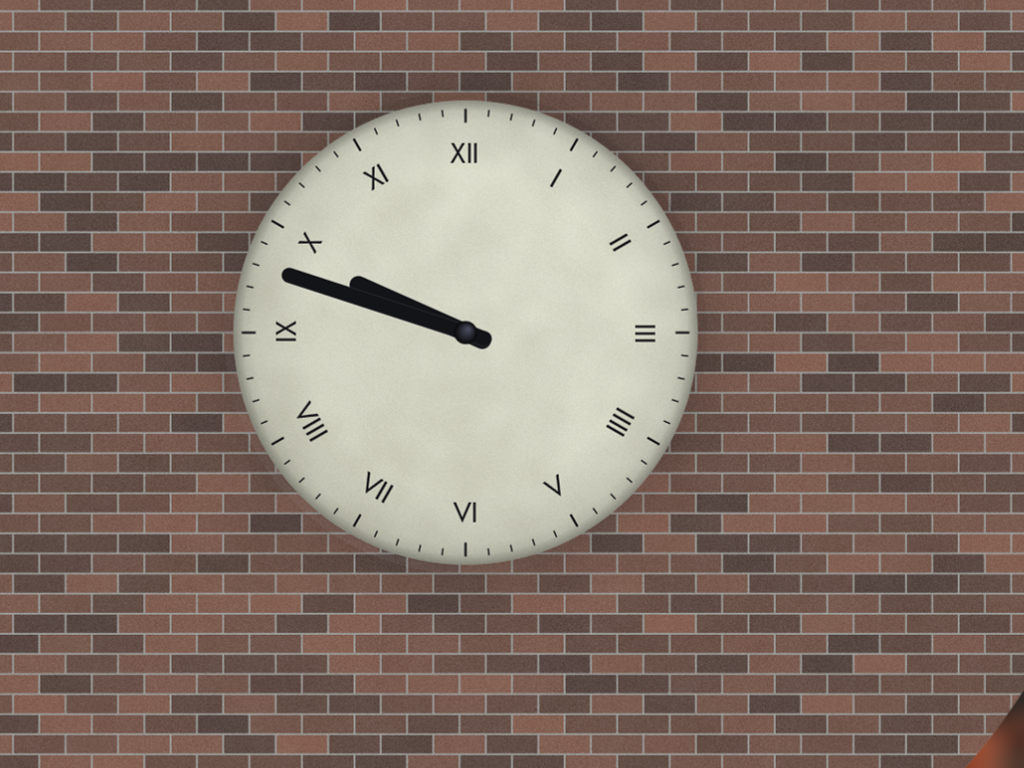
9:48
